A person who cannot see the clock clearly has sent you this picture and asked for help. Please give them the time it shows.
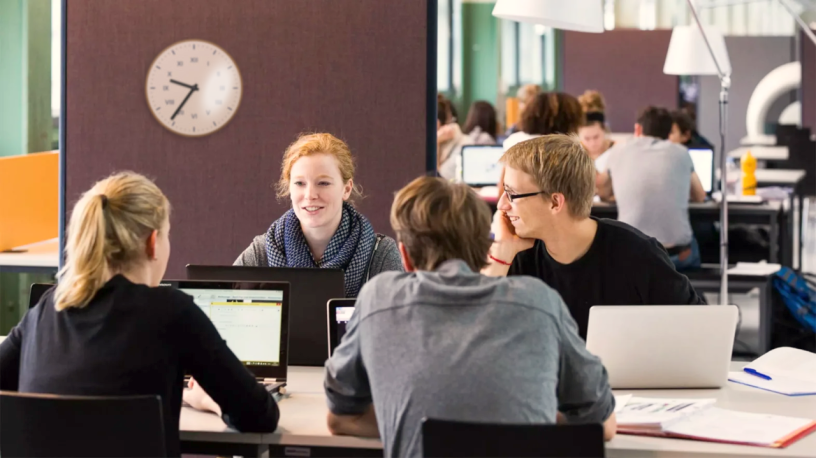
9:36
